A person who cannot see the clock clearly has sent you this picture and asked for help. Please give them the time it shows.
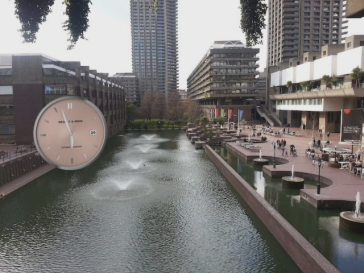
5:57
